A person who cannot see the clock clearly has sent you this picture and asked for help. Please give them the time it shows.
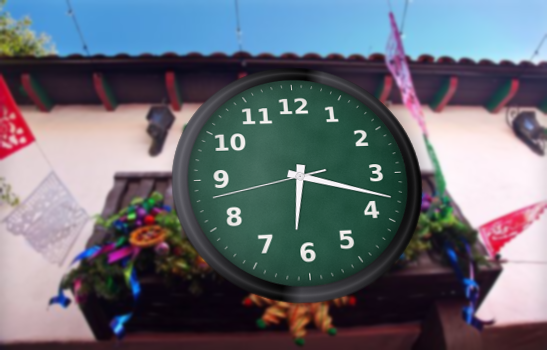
6:17:43
